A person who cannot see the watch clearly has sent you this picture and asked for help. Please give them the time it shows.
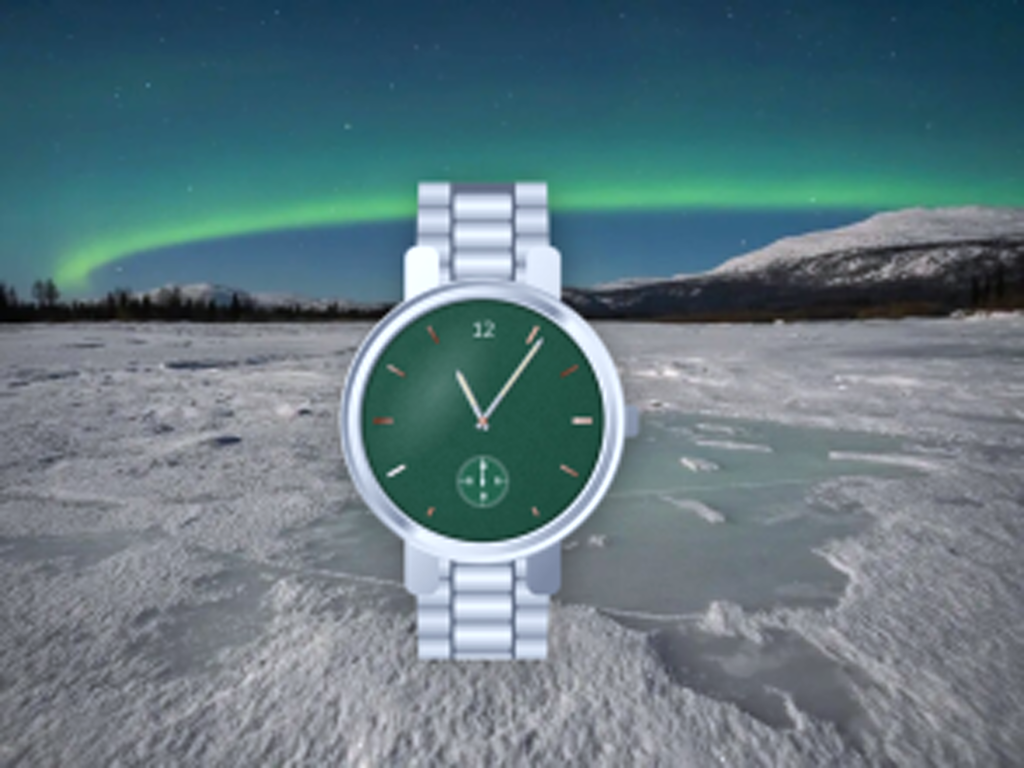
11:06
